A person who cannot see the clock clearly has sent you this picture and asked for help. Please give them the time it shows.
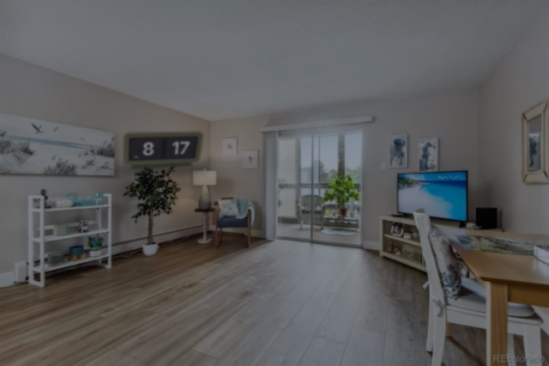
8:17
